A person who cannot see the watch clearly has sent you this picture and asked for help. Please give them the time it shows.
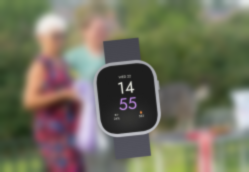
14:55
